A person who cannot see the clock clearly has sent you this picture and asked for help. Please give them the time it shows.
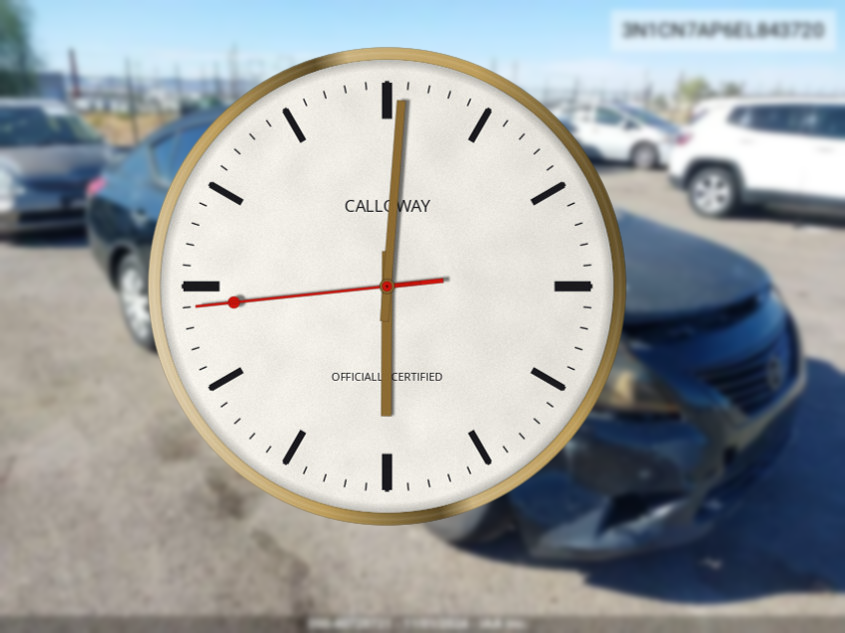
6:00:44
